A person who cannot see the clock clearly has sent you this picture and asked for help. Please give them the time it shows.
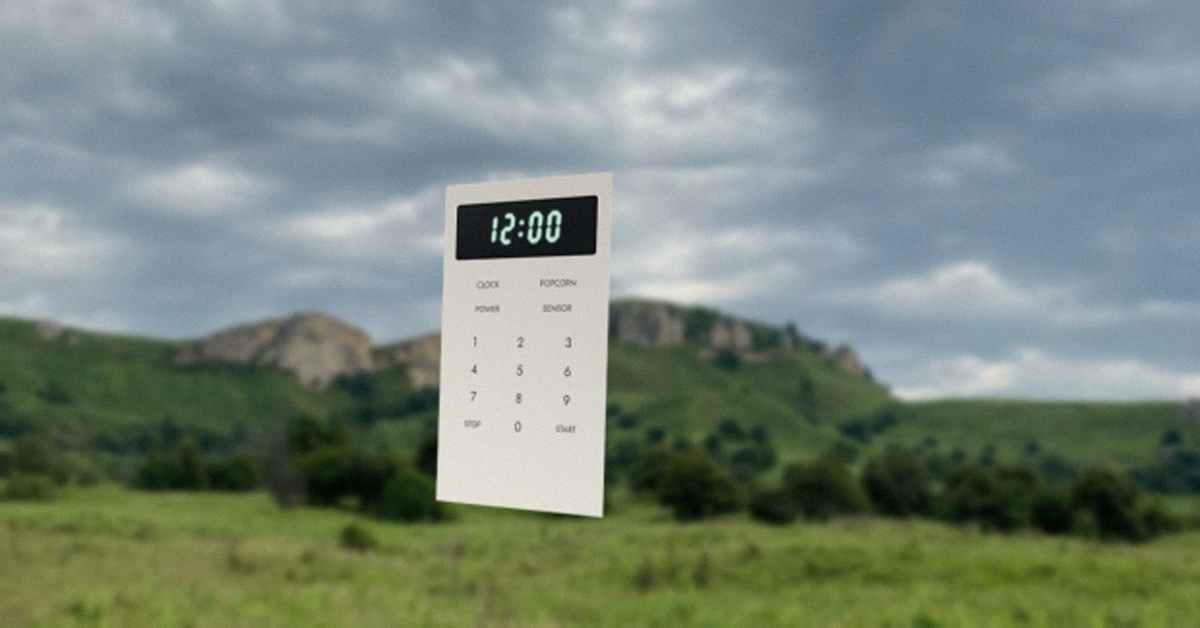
12:00
